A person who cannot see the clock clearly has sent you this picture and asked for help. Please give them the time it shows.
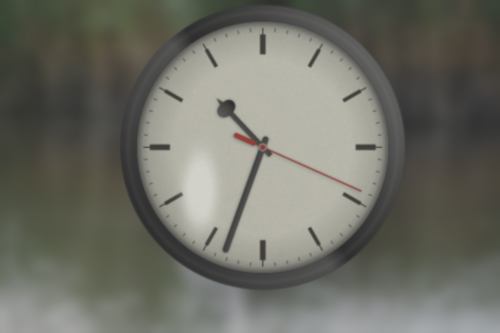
10:33:19
